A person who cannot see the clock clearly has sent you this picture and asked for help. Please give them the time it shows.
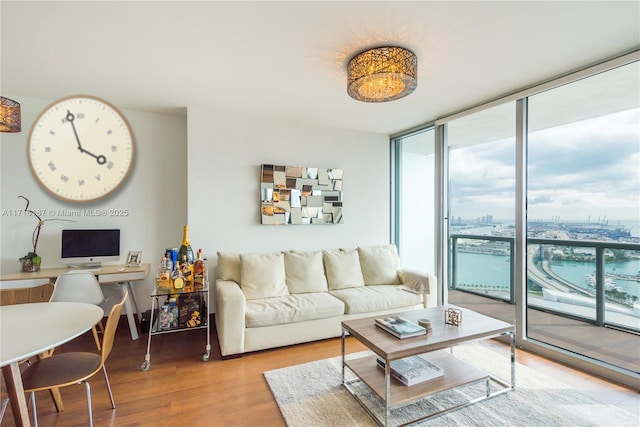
3:57
